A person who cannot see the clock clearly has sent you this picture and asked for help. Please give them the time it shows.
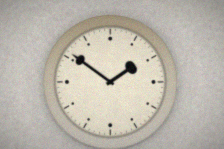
1:51
